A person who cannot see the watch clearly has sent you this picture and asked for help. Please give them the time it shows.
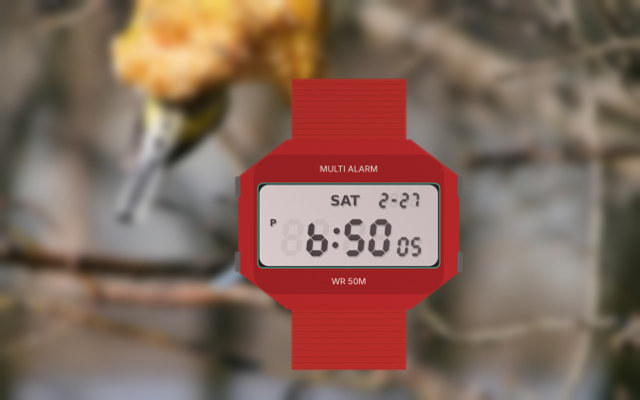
6:50:05
